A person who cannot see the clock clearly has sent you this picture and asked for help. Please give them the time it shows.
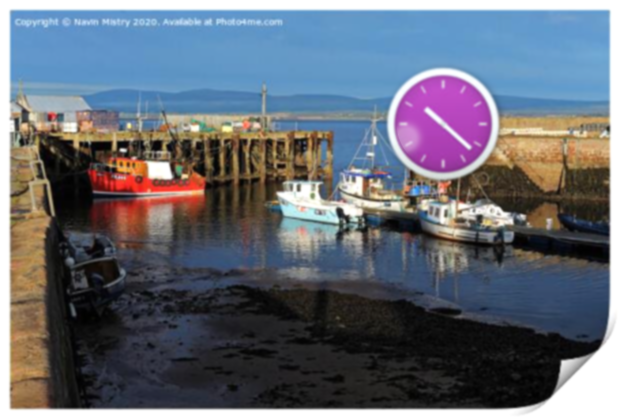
10:22
